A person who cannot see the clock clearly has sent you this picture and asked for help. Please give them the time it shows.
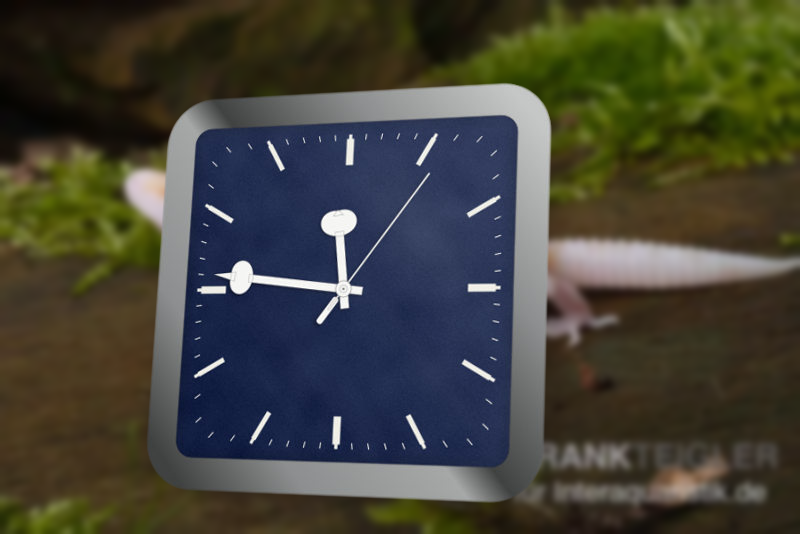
11:46:06
